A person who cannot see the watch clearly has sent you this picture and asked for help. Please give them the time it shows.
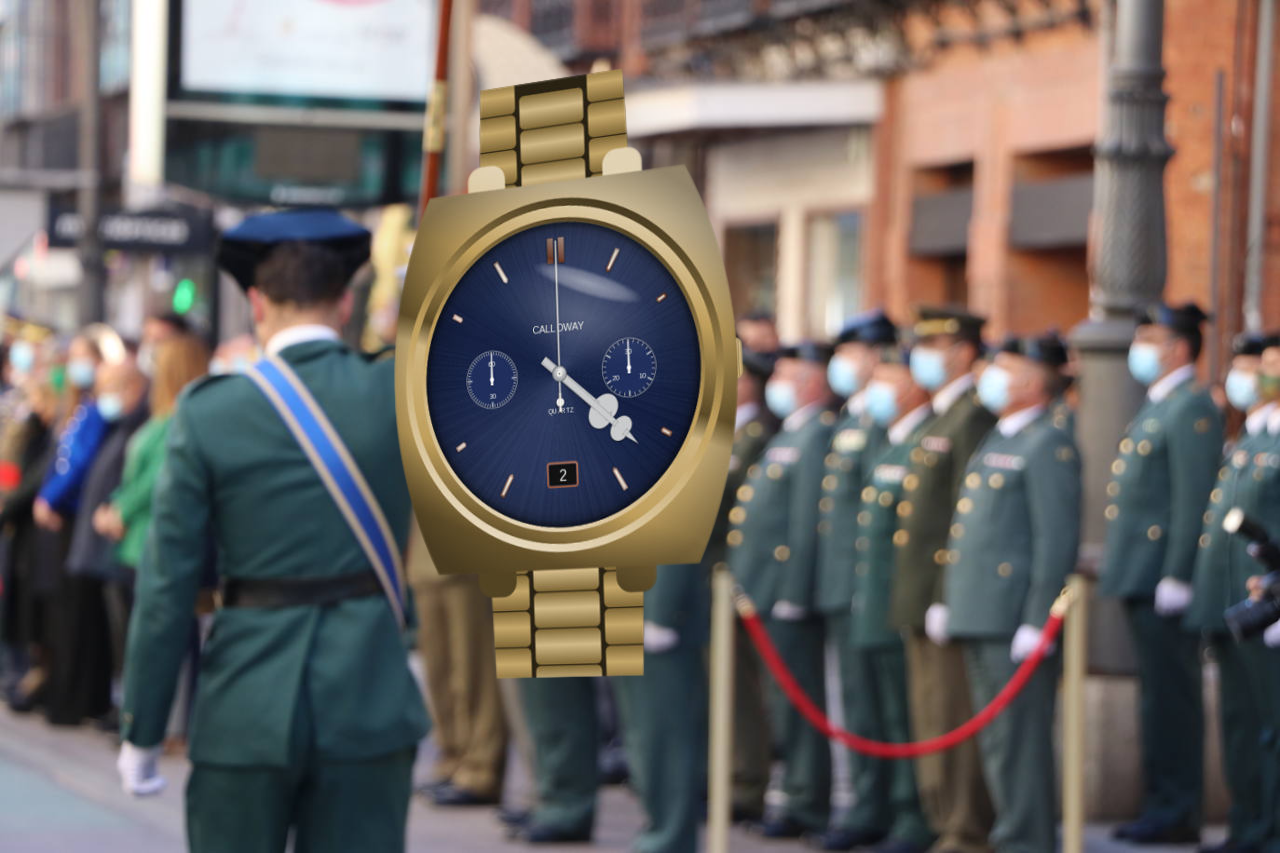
4:22
